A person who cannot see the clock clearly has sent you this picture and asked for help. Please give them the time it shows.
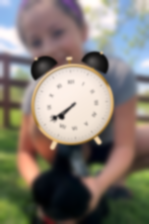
7:40
